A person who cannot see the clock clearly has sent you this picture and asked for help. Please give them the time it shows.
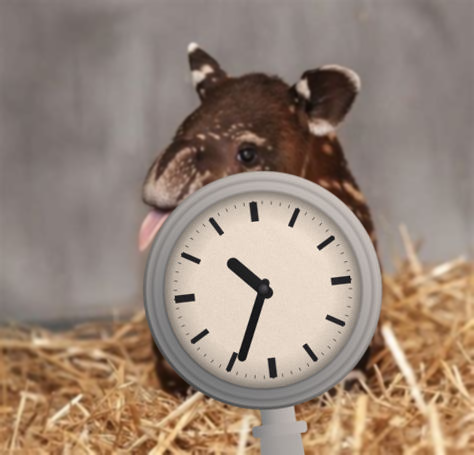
10:34
